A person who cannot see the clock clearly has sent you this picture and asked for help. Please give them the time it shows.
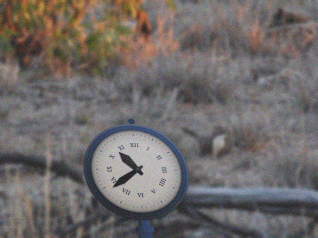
10:39
